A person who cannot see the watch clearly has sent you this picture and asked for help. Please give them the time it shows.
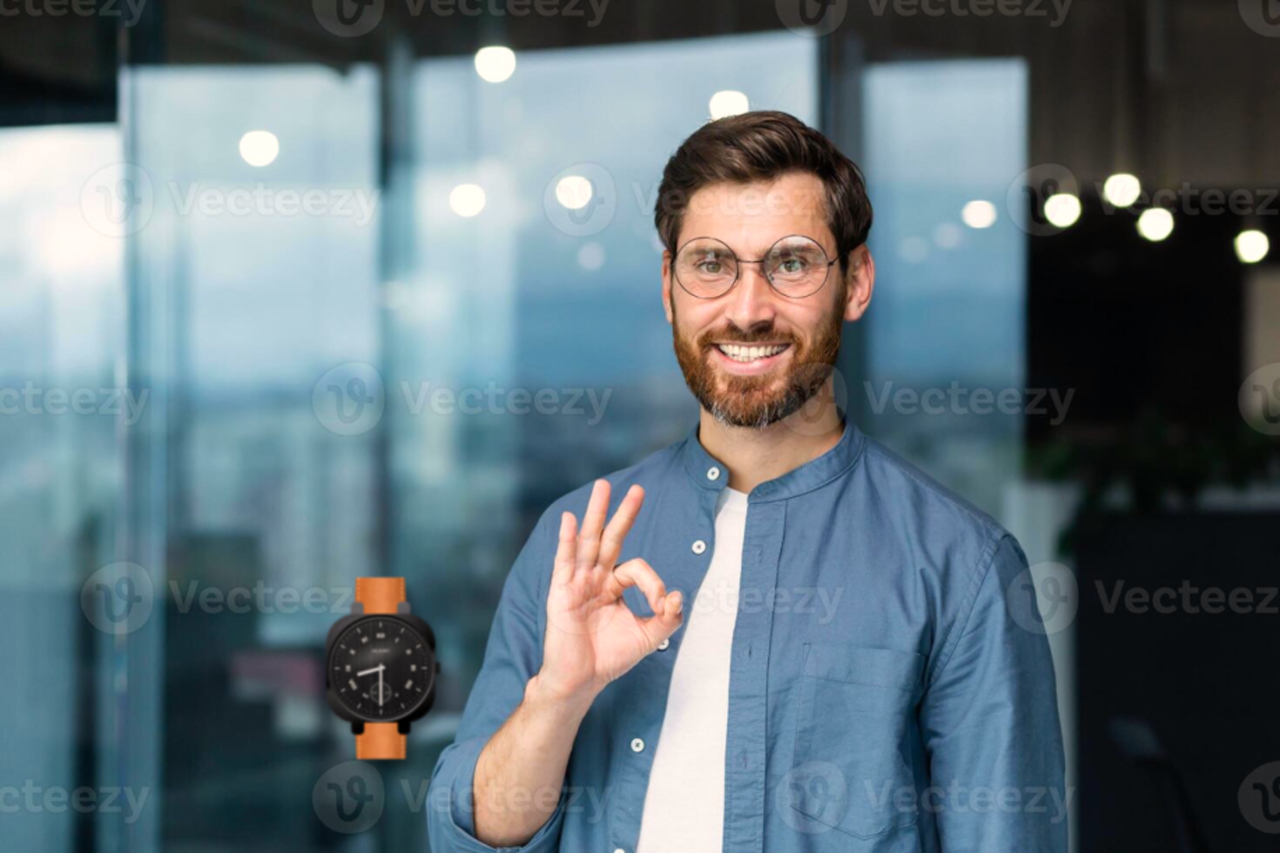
8:30
